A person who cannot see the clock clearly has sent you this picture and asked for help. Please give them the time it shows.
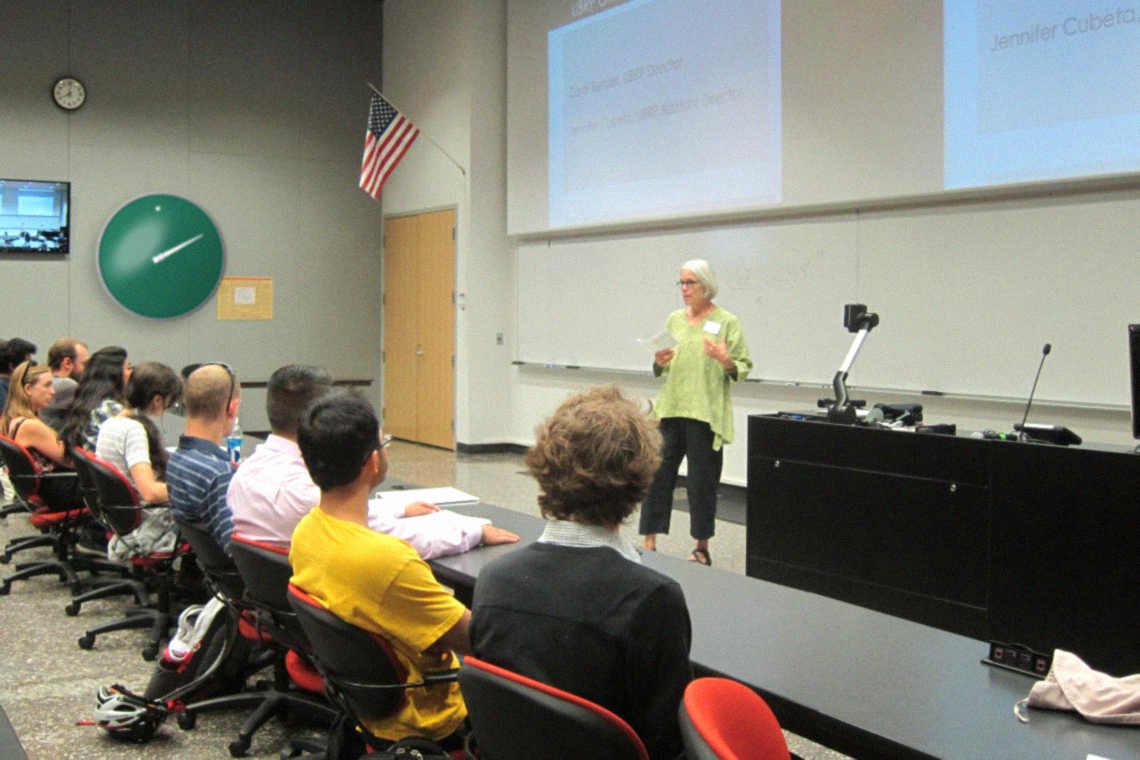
2:11
